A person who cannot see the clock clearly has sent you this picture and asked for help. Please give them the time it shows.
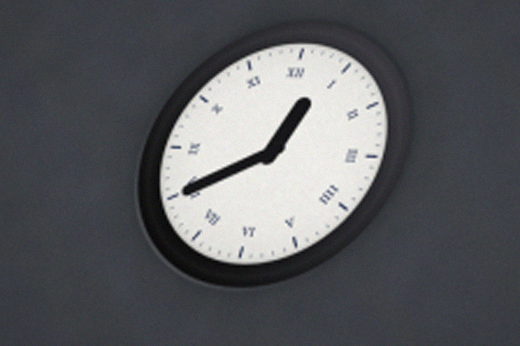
12:40
